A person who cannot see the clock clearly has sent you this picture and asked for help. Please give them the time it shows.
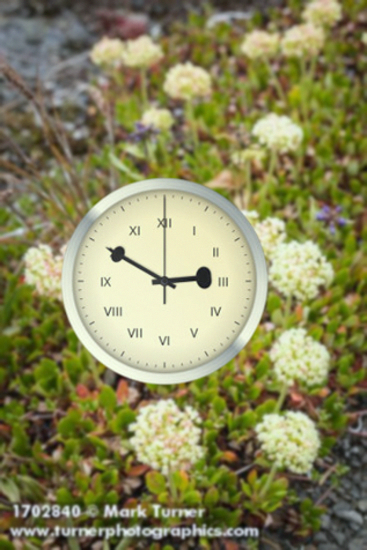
2:50:00
